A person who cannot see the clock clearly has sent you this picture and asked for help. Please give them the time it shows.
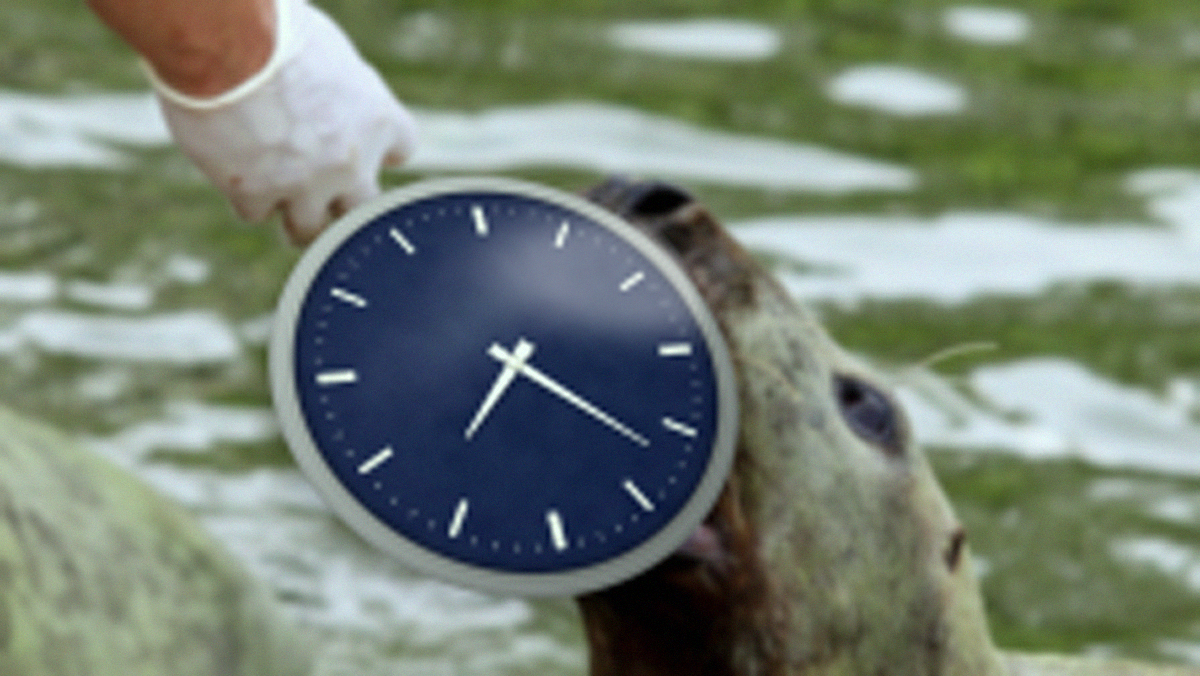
7:22
